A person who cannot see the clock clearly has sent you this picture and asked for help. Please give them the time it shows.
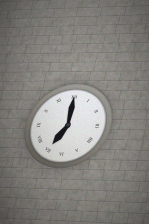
7:00
